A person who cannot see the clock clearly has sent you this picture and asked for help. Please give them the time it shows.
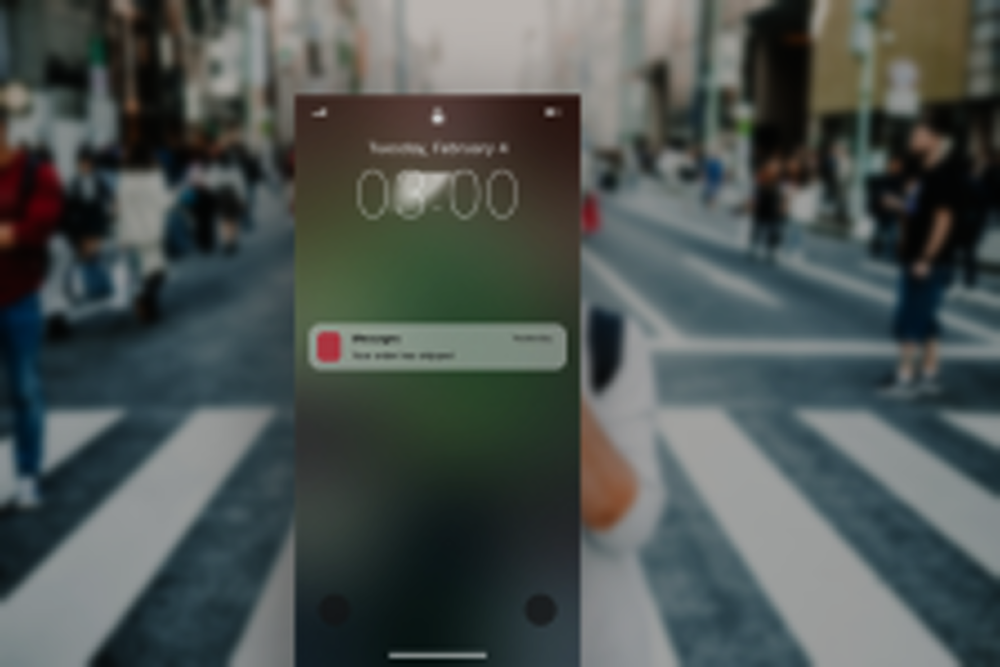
3:00
